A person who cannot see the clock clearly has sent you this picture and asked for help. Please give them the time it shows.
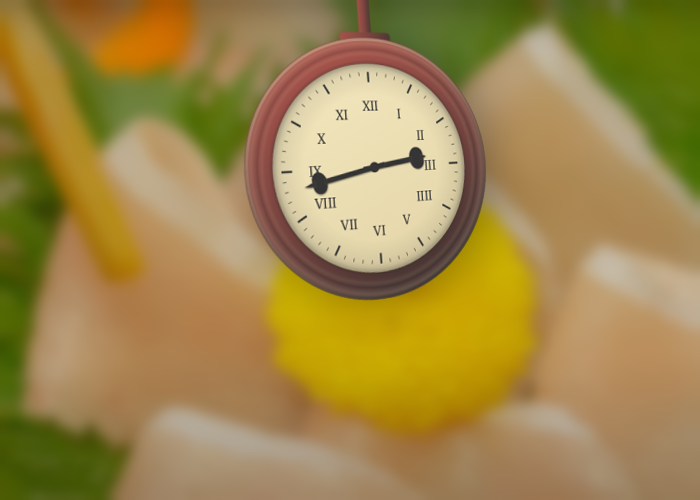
2:43
